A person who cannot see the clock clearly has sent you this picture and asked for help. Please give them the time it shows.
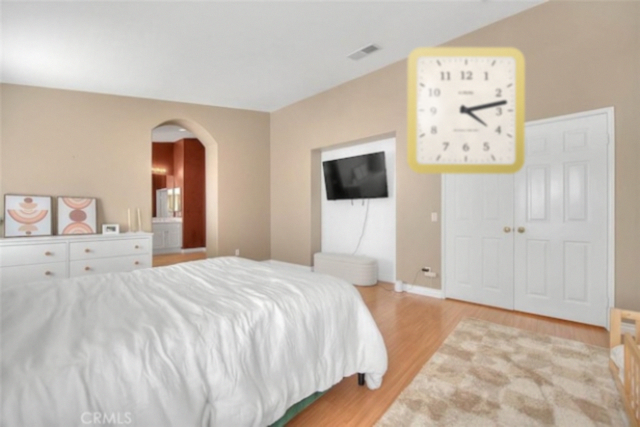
4:13
